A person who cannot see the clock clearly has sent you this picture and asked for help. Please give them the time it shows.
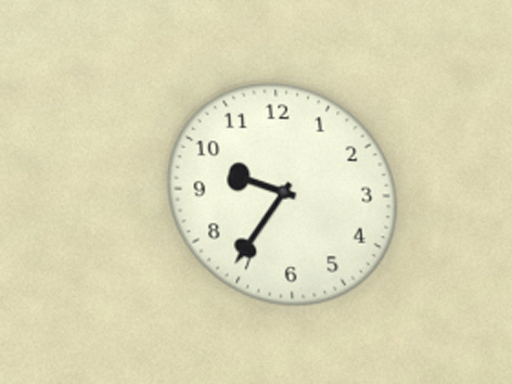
9:36
